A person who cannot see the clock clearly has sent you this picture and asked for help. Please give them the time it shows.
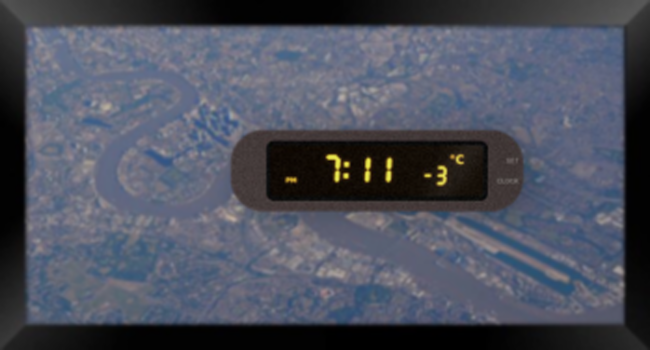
7:11
